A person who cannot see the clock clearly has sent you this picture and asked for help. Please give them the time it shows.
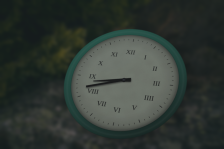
8:42
